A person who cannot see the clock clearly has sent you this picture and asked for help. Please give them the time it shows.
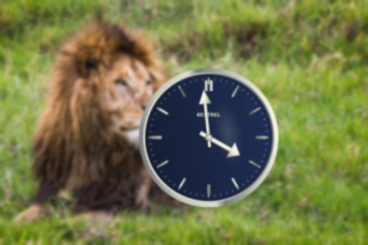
3:59
